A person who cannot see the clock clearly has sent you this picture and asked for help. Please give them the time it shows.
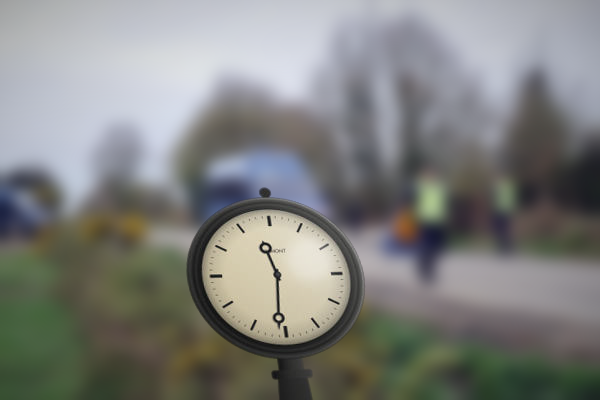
11:31
